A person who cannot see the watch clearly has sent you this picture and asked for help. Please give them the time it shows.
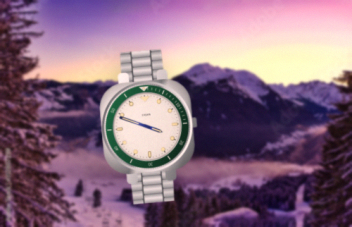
3:49
